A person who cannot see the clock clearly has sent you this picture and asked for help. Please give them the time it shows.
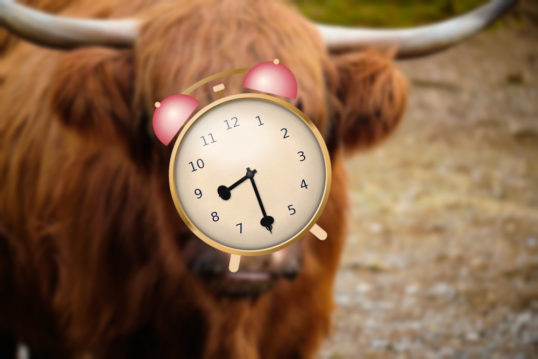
8:30
